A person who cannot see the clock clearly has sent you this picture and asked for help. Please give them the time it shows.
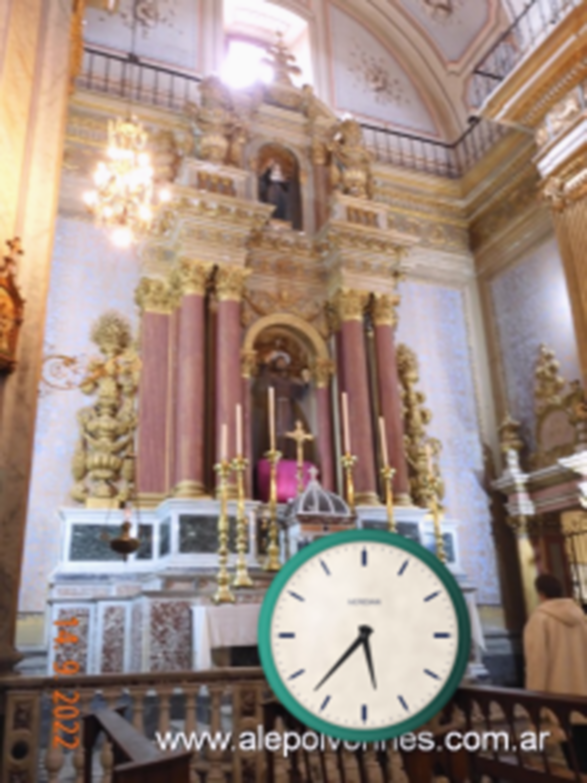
5:37
